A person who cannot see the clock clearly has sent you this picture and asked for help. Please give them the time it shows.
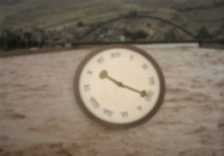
10:20
